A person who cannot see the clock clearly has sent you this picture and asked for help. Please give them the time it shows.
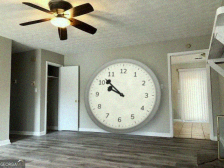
9:52
